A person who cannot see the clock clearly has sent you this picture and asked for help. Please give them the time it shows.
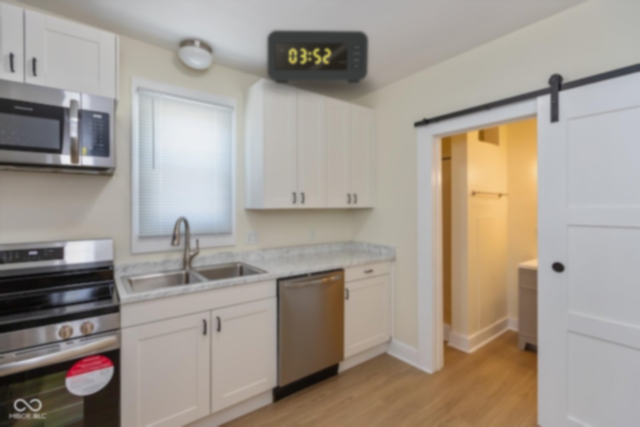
3:52
